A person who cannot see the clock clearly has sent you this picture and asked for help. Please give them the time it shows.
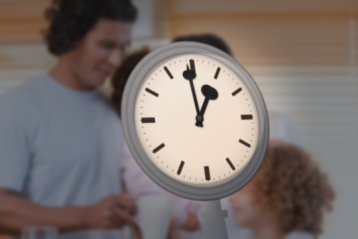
12:59
